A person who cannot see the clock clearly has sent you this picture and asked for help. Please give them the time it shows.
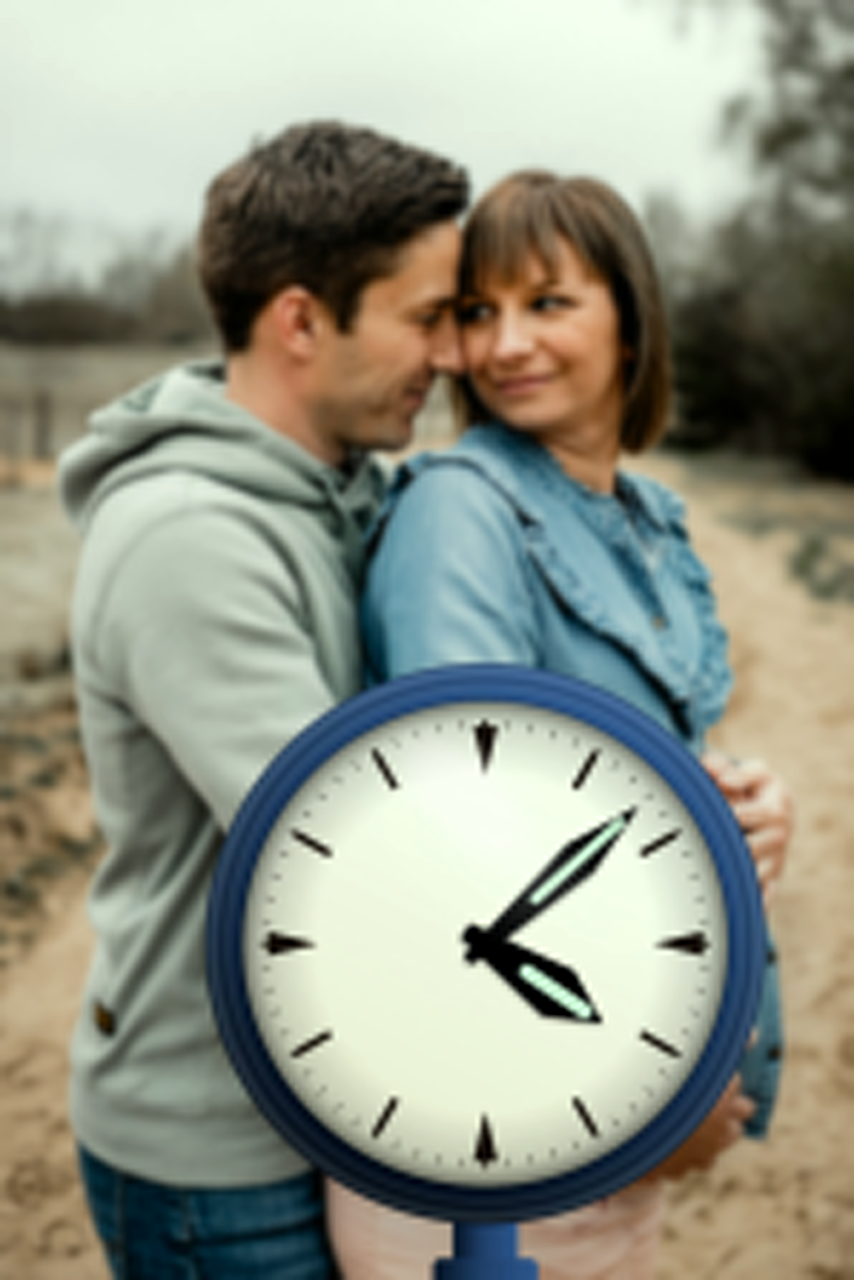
4:08
